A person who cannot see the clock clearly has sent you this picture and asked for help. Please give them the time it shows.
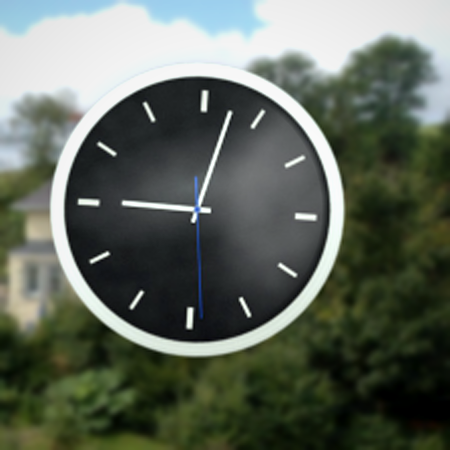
9:02:29
